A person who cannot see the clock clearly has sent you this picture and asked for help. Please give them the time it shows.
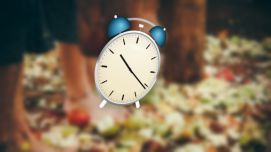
10:21
